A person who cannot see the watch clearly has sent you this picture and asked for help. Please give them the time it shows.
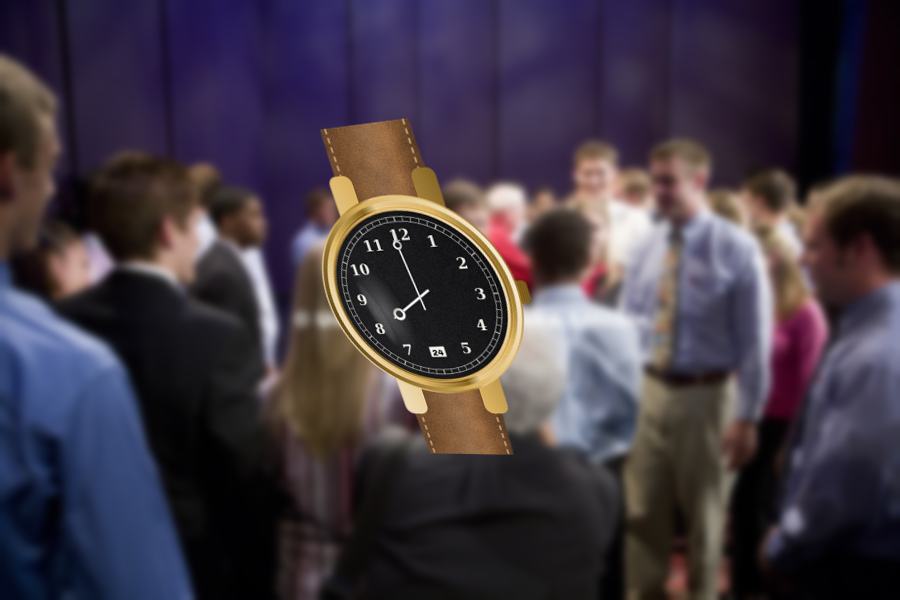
7:59
